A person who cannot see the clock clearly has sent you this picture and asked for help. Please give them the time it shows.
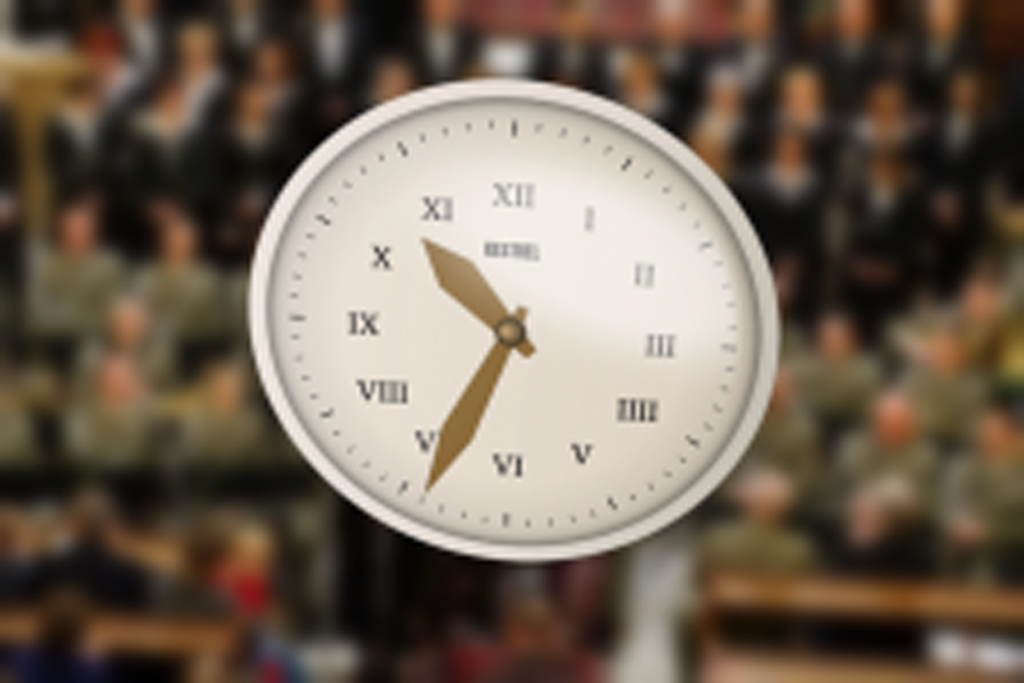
10:34
